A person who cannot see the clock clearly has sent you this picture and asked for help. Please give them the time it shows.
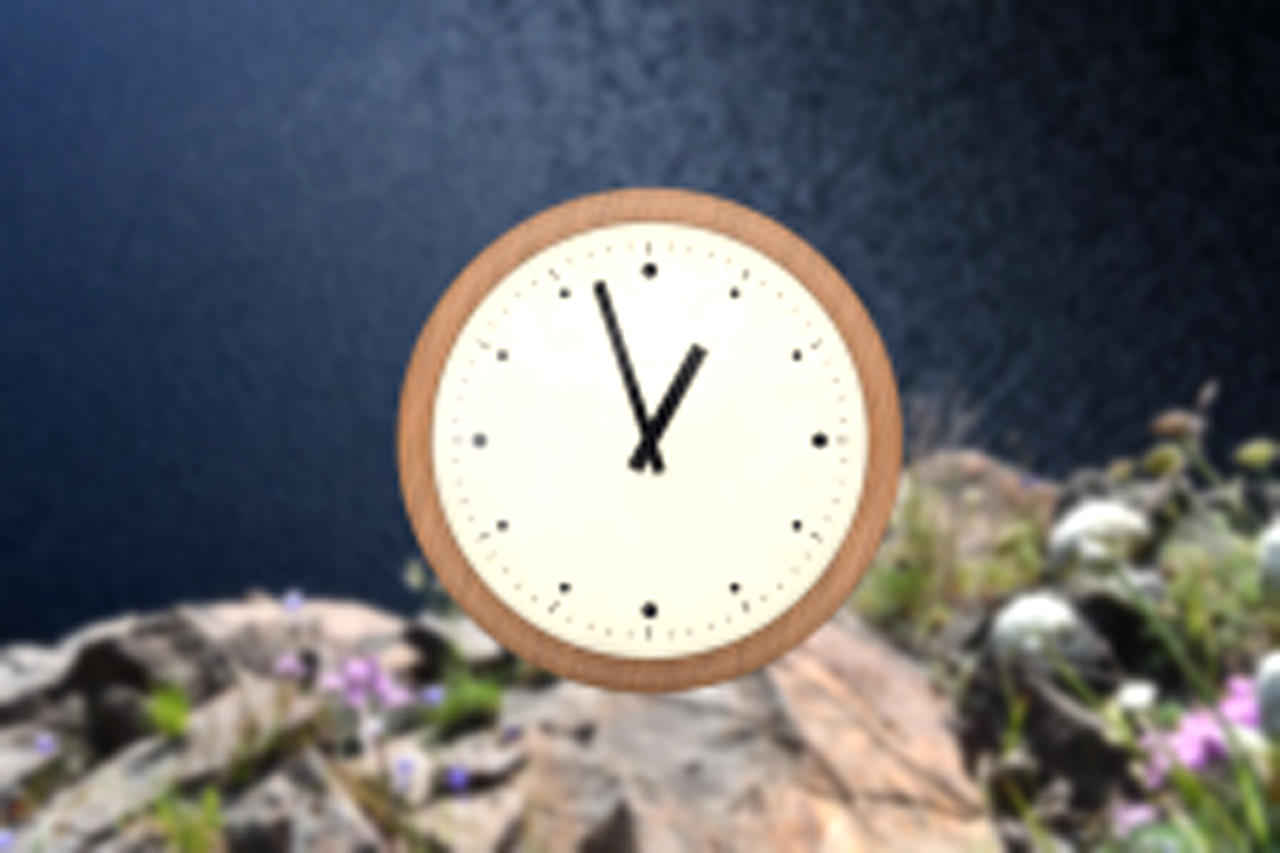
12:57
